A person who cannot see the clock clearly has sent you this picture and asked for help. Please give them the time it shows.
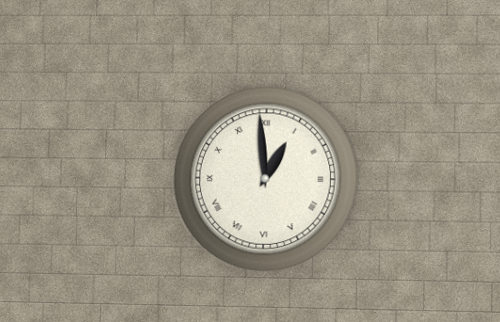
12:59
